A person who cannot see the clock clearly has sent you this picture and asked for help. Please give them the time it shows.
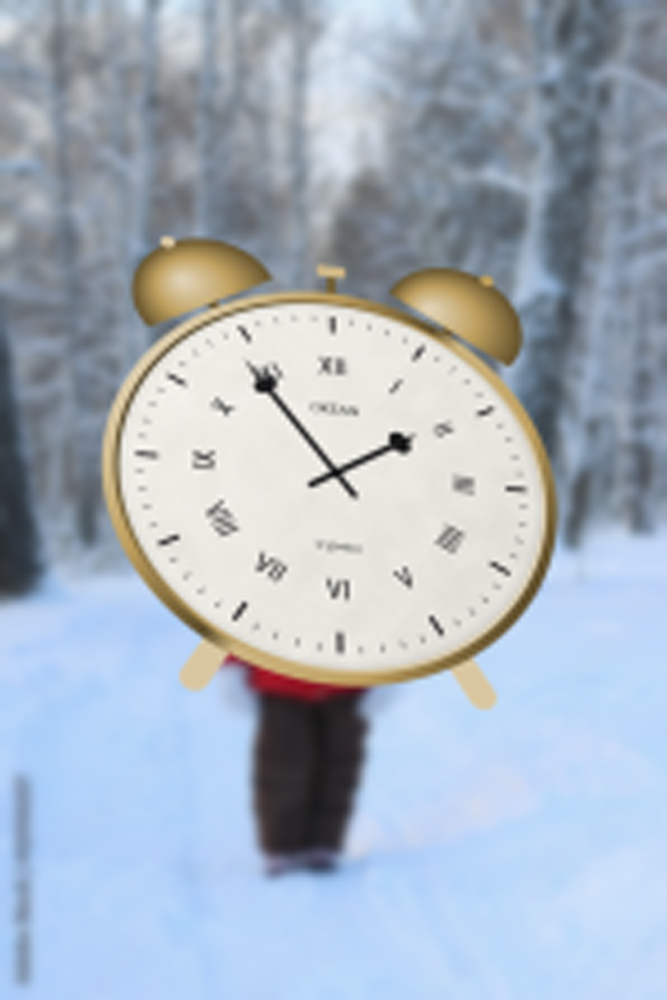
1:54
